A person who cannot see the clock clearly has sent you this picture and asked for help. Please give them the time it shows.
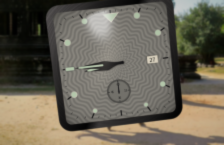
8:45
